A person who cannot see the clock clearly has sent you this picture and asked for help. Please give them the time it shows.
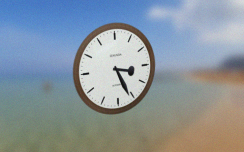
3:26
